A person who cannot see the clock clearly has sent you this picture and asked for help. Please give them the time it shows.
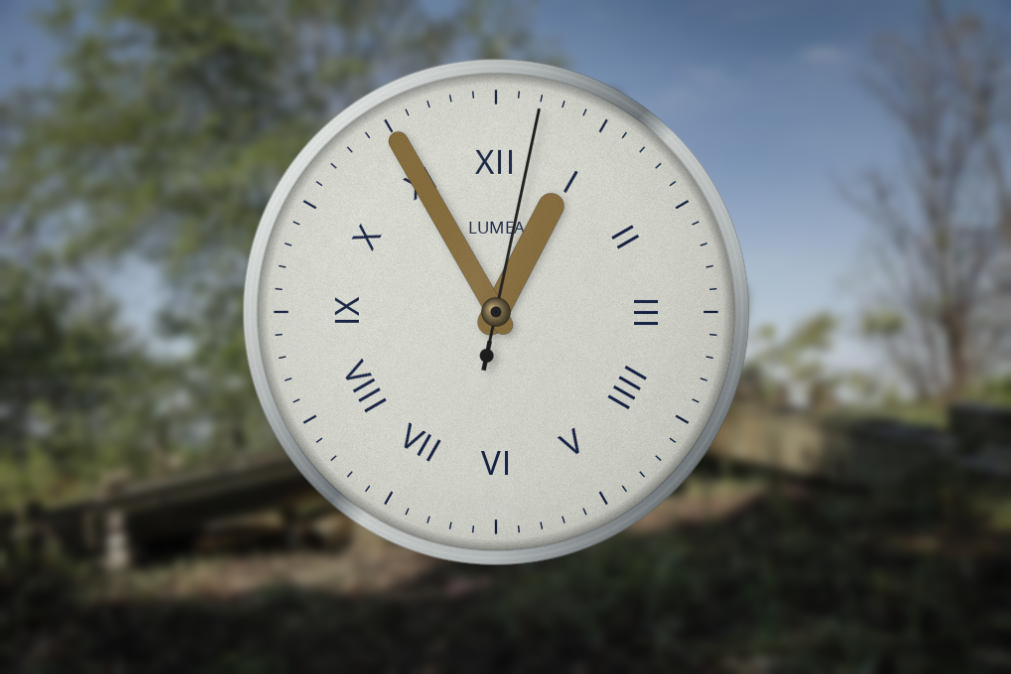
12:55:02
